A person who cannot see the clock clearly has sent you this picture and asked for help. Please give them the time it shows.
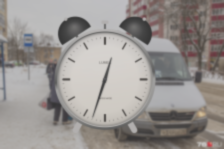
12:33
